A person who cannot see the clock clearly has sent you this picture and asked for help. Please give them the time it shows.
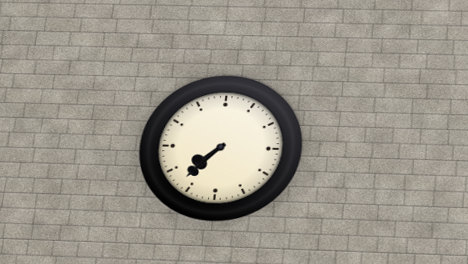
7:37
